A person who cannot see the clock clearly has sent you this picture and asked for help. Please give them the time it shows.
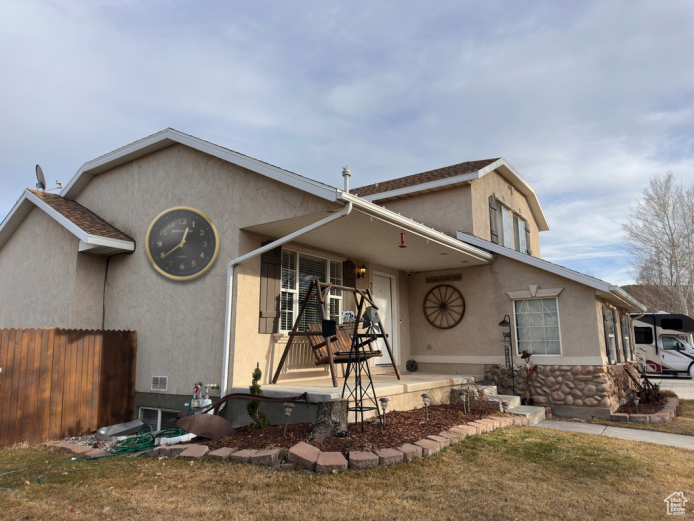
12:39
